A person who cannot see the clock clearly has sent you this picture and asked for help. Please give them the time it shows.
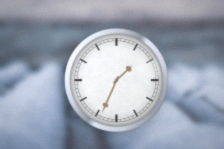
1:34
